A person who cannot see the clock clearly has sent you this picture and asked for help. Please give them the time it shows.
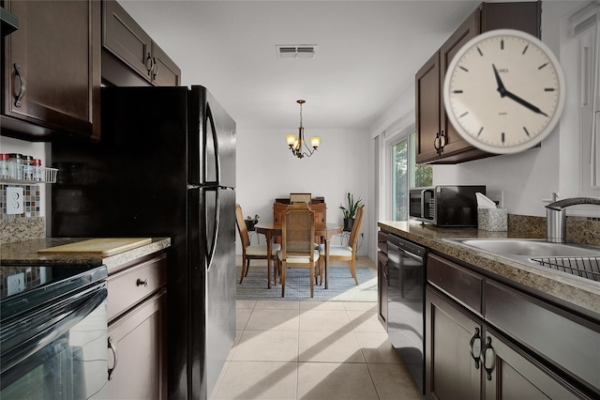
11:20
